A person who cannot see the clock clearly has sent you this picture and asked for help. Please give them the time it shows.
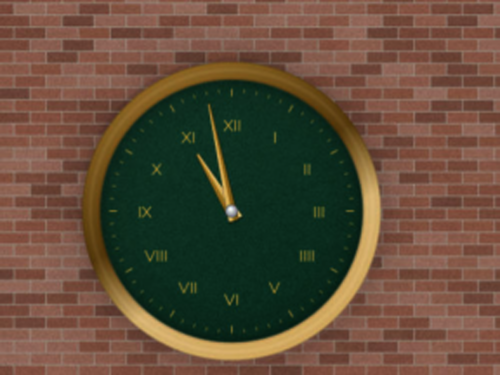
10:58
